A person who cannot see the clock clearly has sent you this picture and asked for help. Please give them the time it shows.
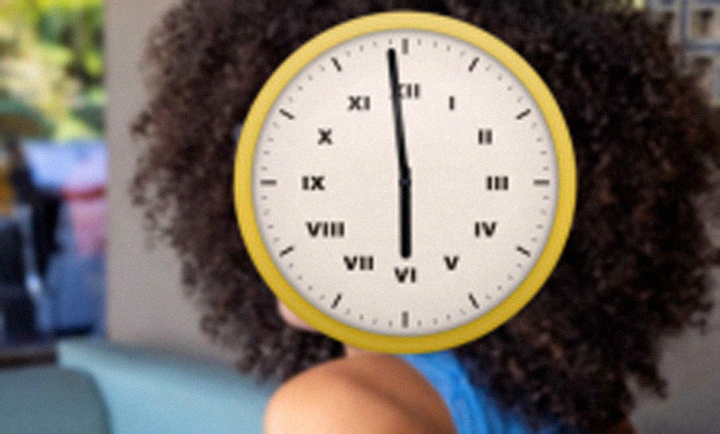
5:59
